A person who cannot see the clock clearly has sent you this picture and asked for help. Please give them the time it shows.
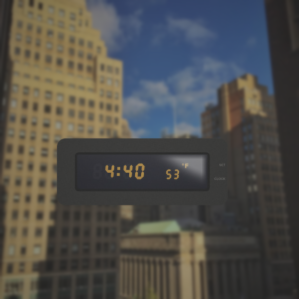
4:40
